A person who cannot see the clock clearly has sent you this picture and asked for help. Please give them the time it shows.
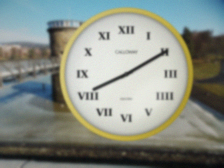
8:10
